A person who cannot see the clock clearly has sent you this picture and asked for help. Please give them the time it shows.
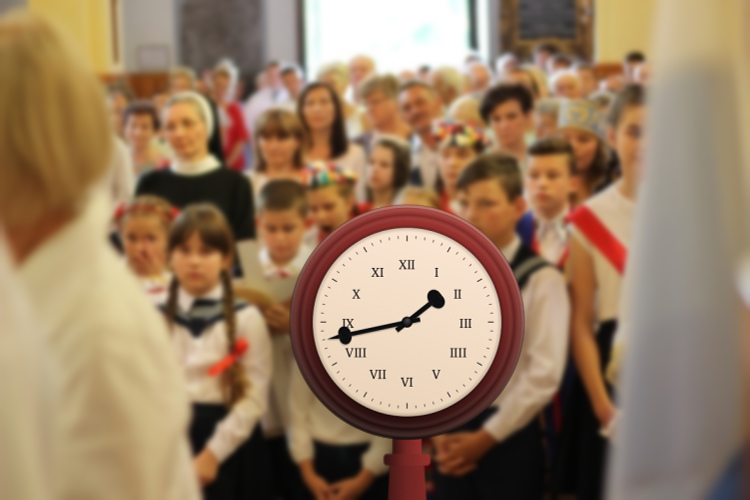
1:43
